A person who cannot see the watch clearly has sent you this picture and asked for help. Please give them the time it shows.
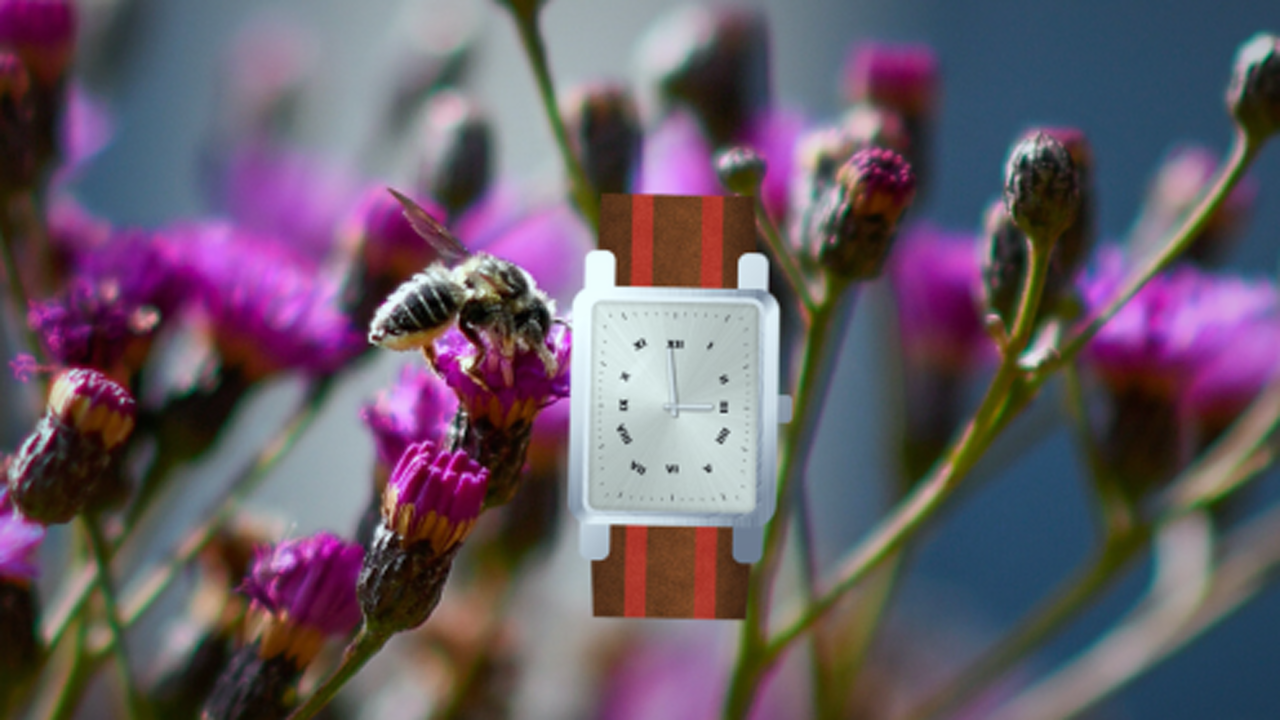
2:59
